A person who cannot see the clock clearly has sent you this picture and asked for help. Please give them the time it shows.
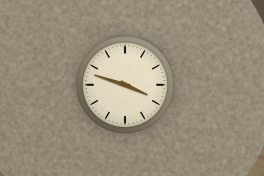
3:48
